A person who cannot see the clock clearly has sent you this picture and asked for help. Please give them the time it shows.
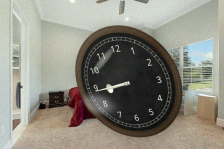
8:44
